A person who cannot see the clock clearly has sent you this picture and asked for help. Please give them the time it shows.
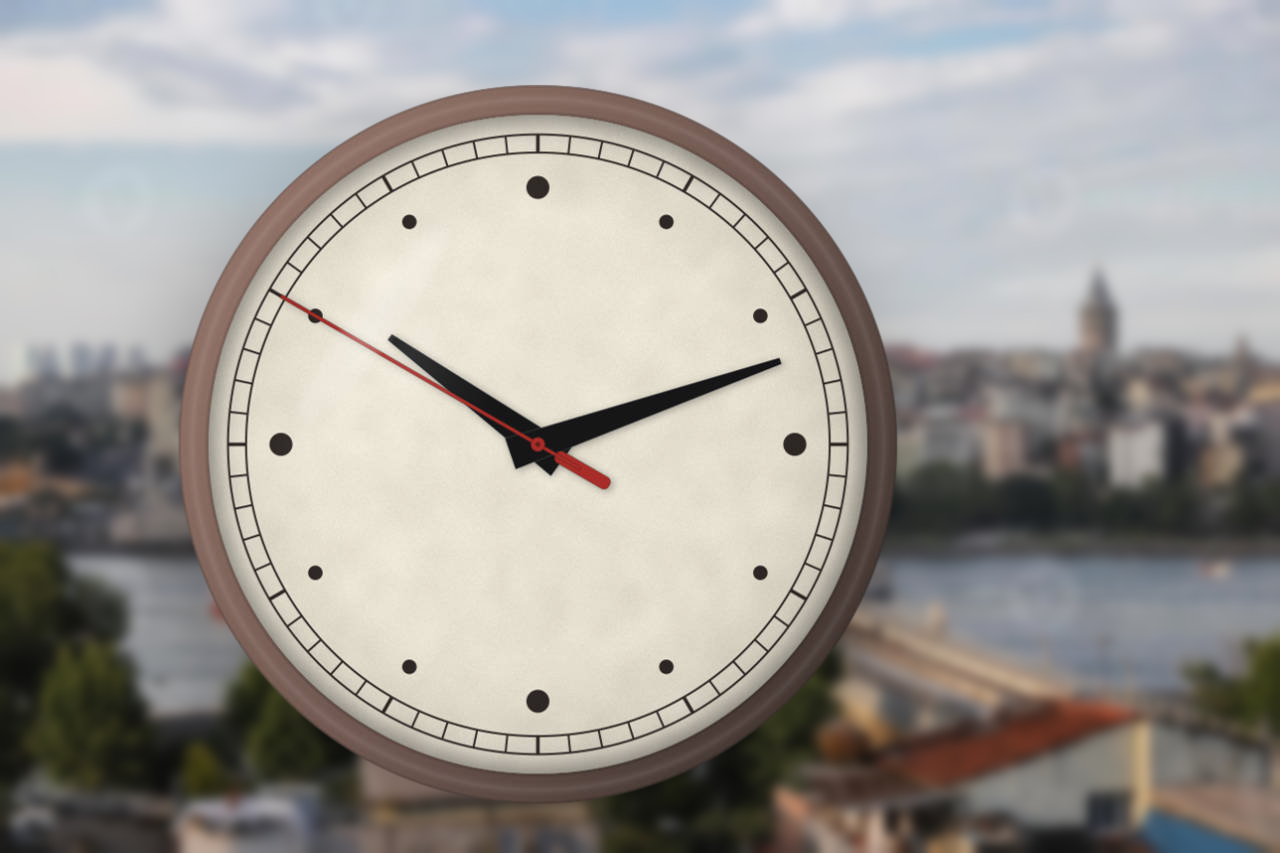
10:11:50
